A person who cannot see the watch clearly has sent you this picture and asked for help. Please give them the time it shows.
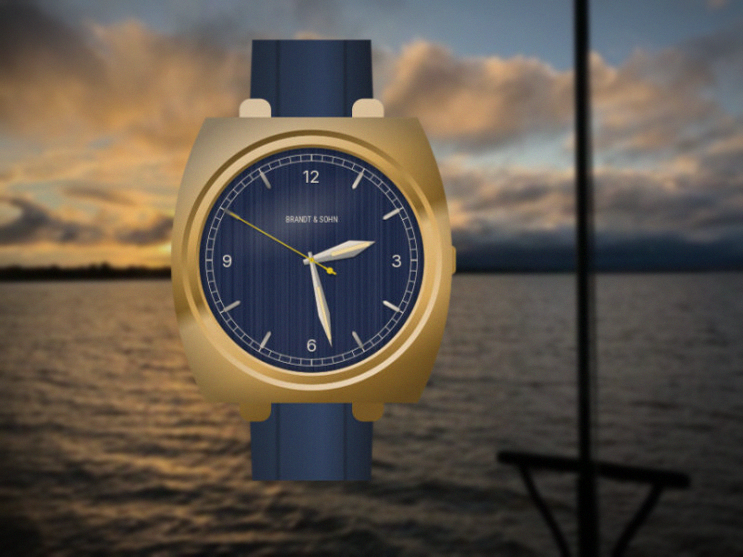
2:27:50
